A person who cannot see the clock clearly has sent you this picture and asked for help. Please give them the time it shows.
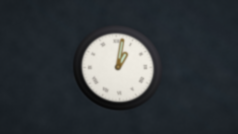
1:02
